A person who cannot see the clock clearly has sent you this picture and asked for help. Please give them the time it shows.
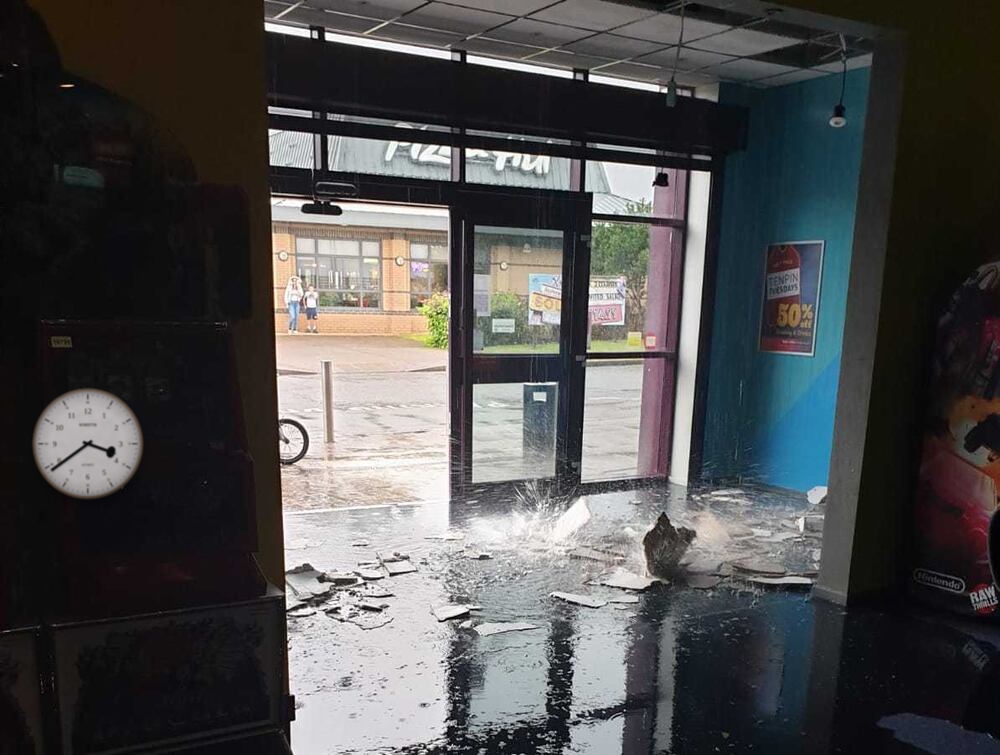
3:39
